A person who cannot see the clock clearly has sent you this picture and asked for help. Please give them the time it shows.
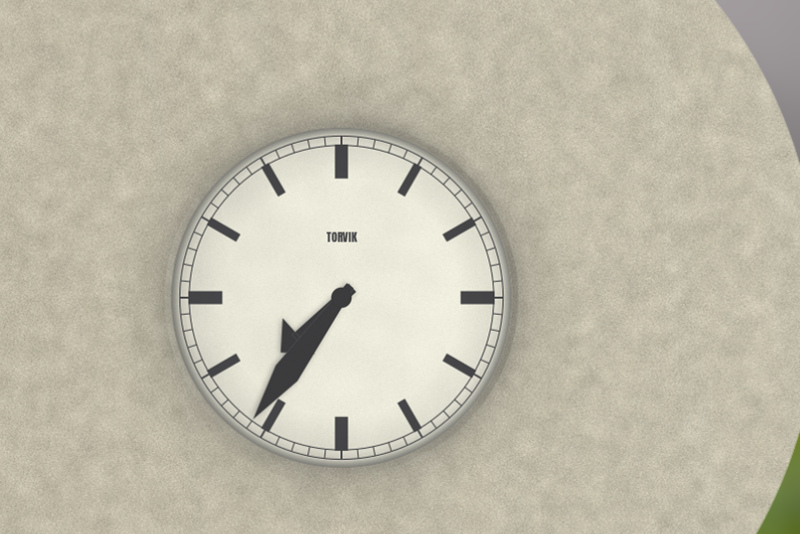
7:36
